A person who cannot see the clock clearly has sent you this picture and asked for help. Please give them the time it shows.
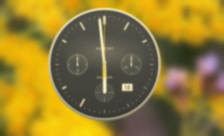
5:59
